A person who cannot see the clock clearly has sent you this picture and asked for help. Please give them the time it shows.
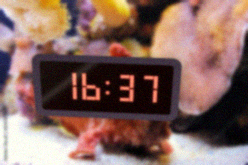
16:37
